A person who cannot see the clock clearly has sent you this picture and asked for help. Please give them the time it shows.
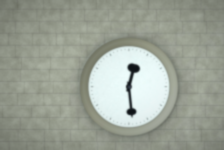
12:29
